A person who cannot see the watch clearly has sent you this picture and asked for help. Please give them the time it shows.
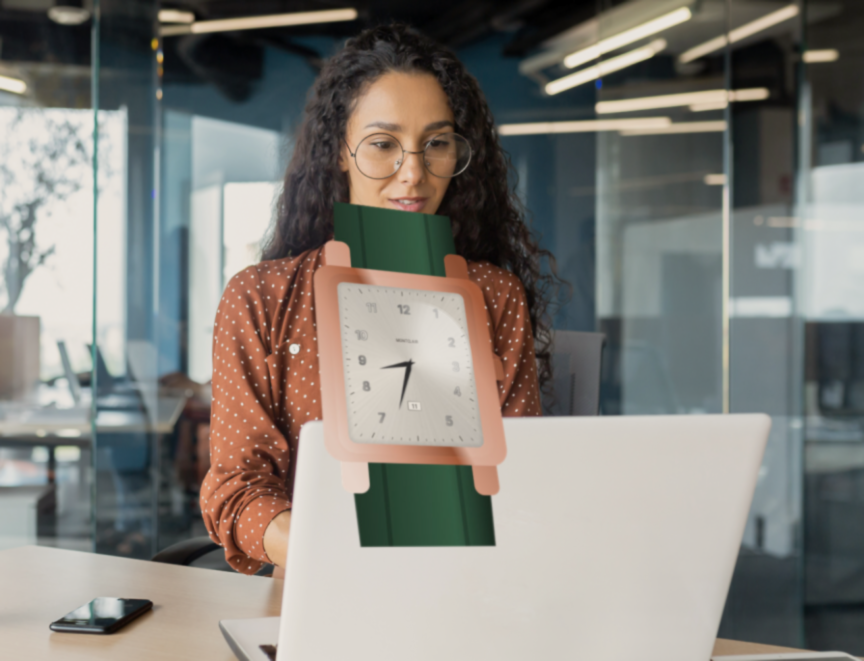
8:33
